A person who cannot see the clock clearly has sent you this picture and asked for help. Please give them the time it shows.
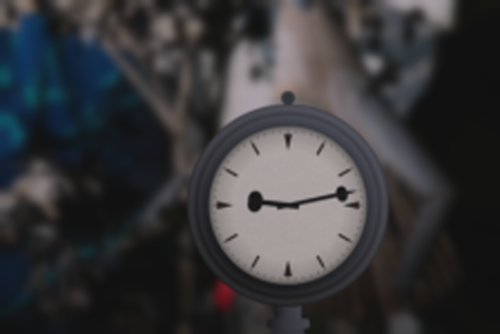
9:13
